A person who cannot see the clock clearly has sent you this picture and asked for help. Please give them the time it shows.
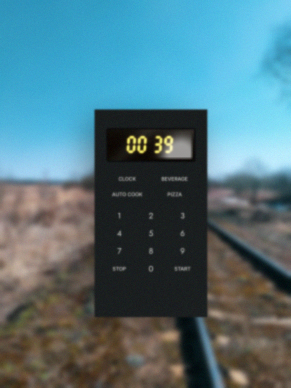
0:39
